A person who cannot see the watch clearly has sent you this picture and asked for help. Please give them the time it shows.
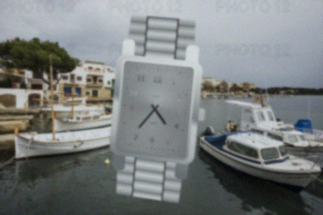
4:36
